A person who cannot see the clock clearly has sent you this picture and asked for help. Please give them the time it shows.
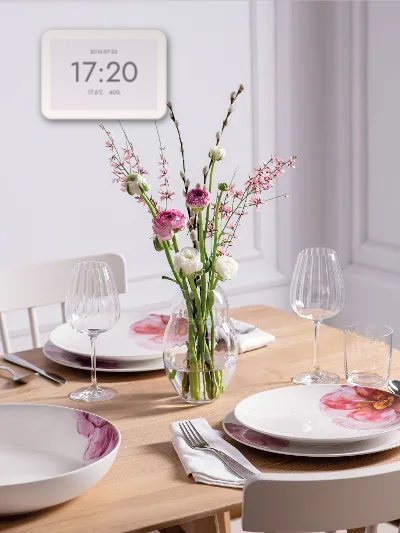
17:20
